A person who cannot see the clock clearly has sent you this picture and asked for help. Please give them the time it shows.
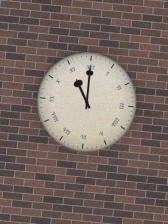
11:00
